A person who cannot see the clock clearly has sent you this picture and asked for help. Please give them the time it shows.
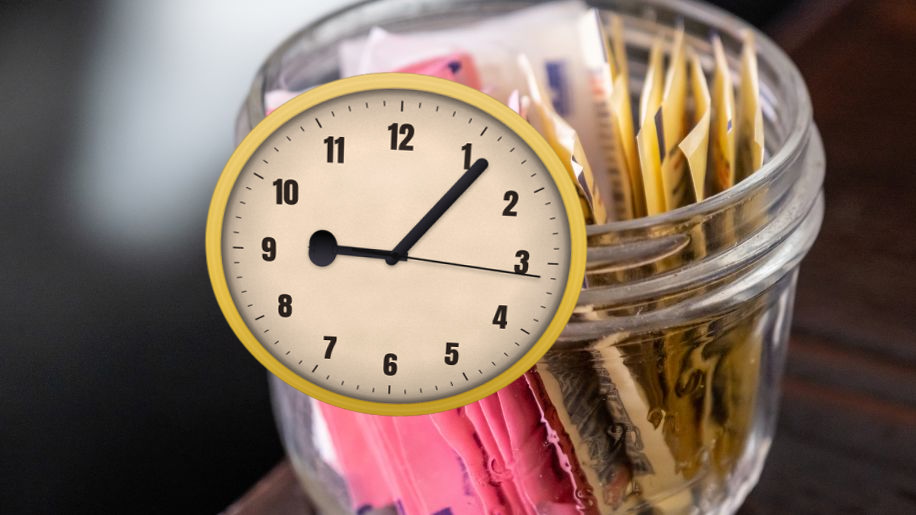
9:06:16
